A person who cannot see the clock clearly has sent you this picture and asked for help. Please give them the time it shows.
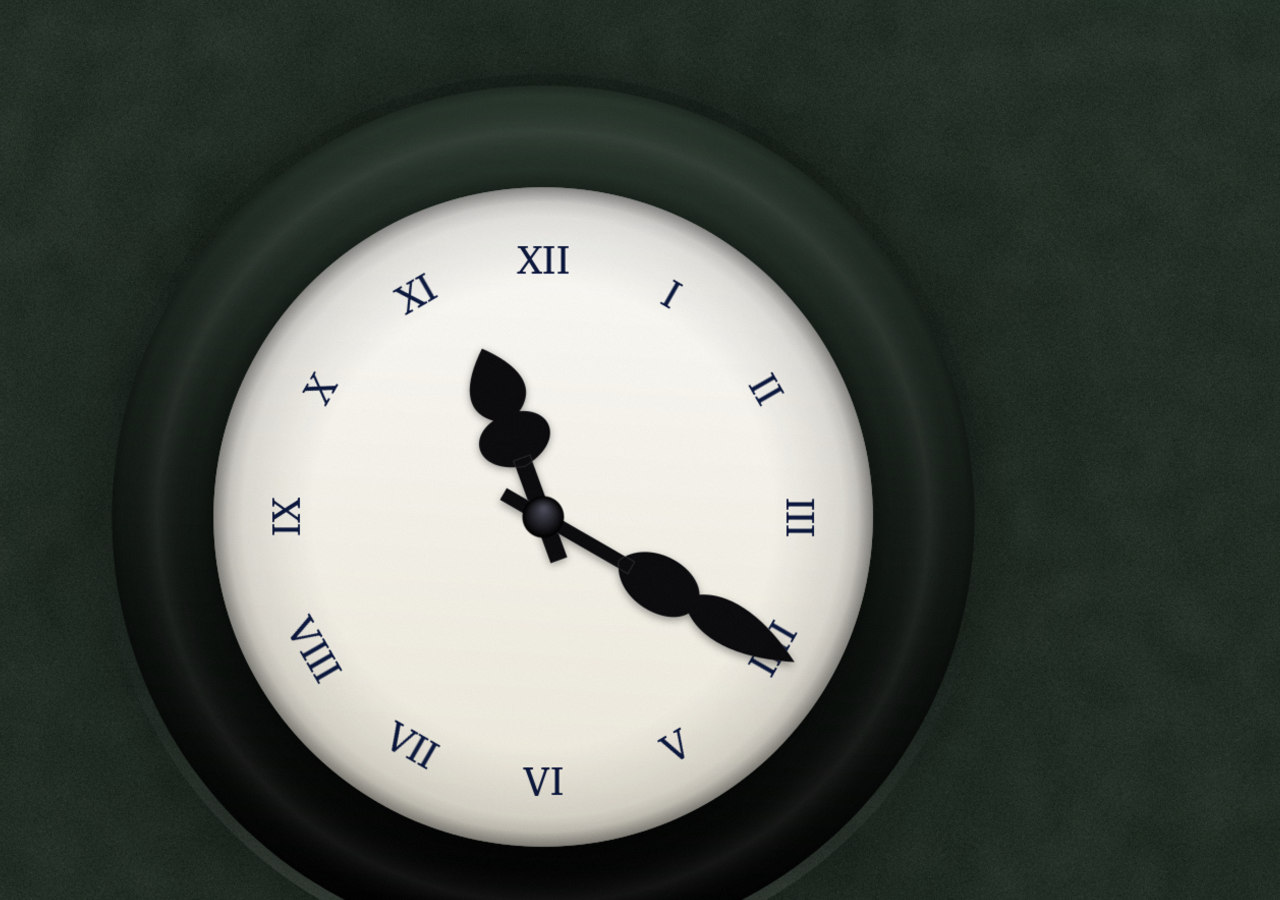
11:20
